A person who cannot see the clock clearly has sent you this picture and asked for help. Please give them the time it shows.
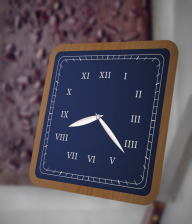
8:22
